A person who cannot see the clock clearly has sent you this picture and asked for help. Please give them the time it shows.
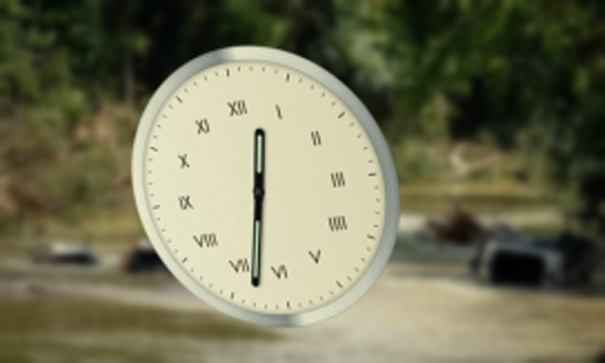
12:33
